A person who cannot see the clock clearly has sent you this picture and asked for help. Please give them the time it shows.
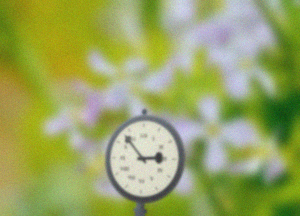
2:53
